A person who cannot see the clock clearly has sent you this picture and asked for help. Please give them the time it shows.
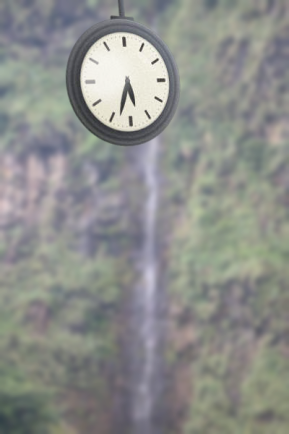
5:33
